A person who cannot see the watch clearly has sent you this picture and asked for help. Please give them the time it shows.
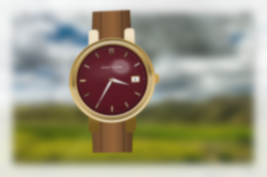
3:35
